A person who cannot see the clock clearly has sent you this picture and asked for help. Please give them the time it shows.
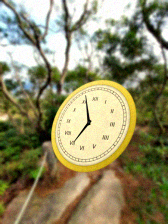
6:56
